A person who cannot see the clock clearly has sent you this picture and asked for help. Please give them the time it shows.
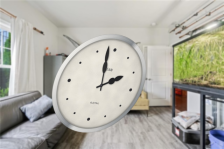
1:58
